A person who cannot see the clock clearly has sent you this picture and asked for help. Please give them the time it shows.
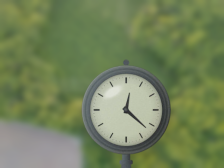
12:22
